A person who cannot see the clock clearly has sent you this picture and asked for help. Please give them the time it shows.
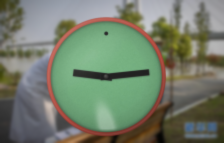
9:14
